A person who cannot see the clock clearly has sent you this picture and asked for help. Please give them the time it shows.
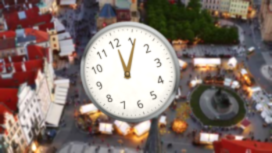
12:06
